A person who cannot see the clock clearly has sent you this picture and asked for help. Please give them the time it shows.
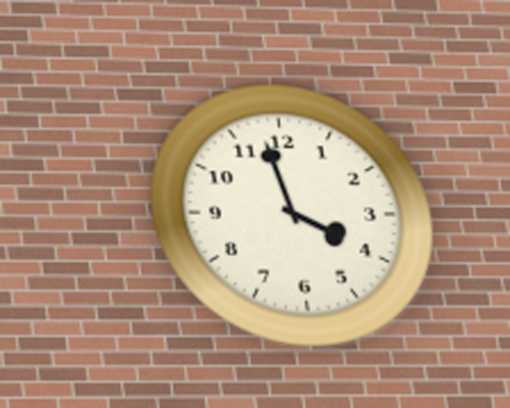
3:58
